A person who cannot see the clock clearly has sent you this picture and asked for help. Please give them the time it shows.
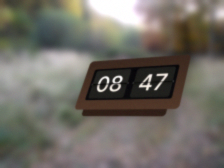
8:47
